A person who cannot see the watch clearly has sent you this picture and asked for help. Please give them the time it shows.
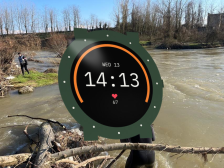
14:13
